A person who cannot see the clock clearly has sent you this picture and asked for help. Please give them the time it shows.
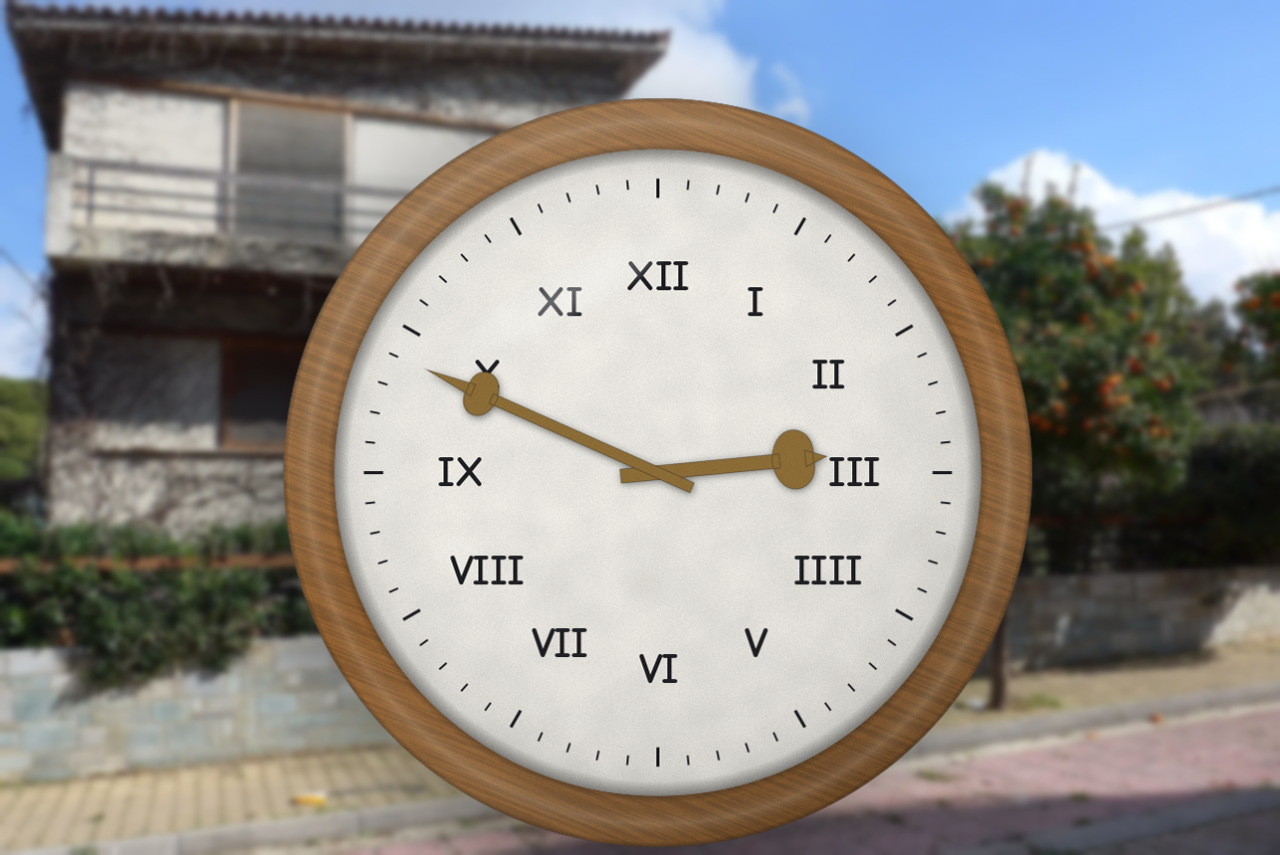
2:49
